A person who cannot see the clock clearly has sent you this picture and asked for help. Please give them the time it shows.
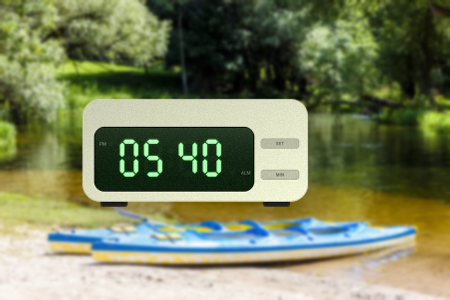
5:40
